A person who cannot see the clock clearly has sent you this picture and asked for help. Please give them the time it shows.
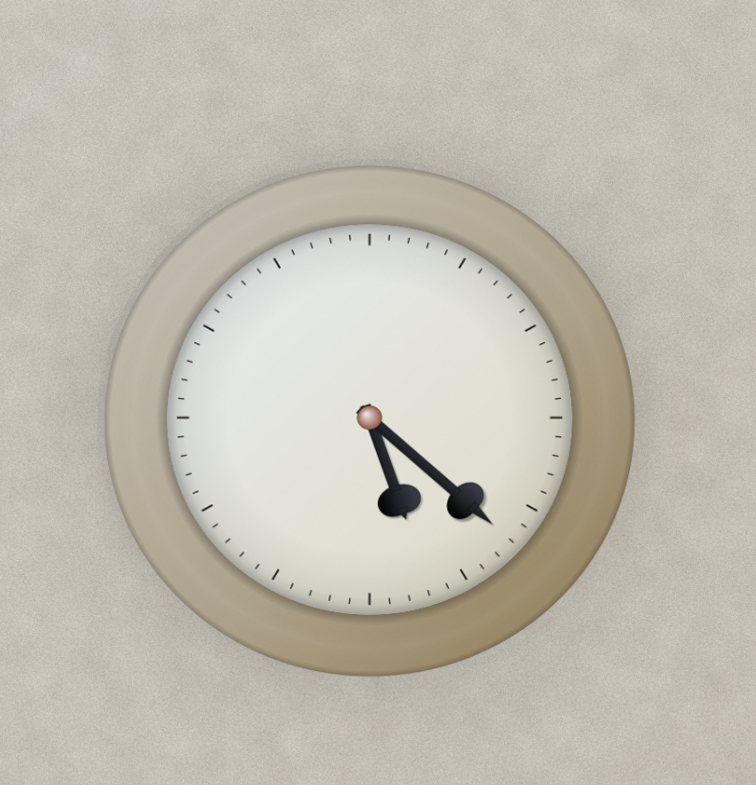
5:22
